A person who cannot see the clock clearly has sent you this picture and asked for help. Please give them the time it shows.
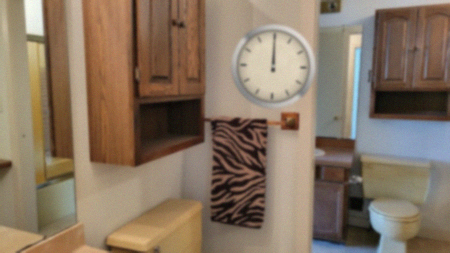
12:00
